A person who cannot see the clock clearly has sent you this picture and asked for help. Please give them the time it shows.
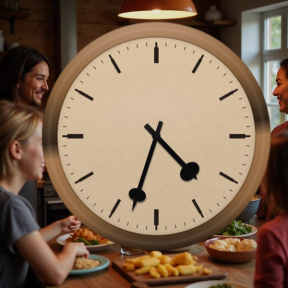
4:33
